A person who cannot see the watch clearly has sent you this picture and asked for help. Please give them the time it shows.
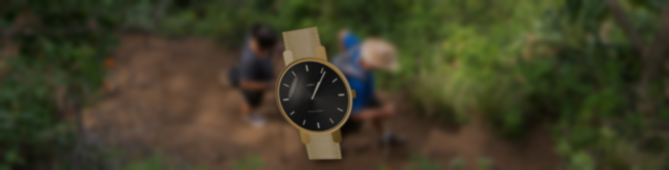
1:06
